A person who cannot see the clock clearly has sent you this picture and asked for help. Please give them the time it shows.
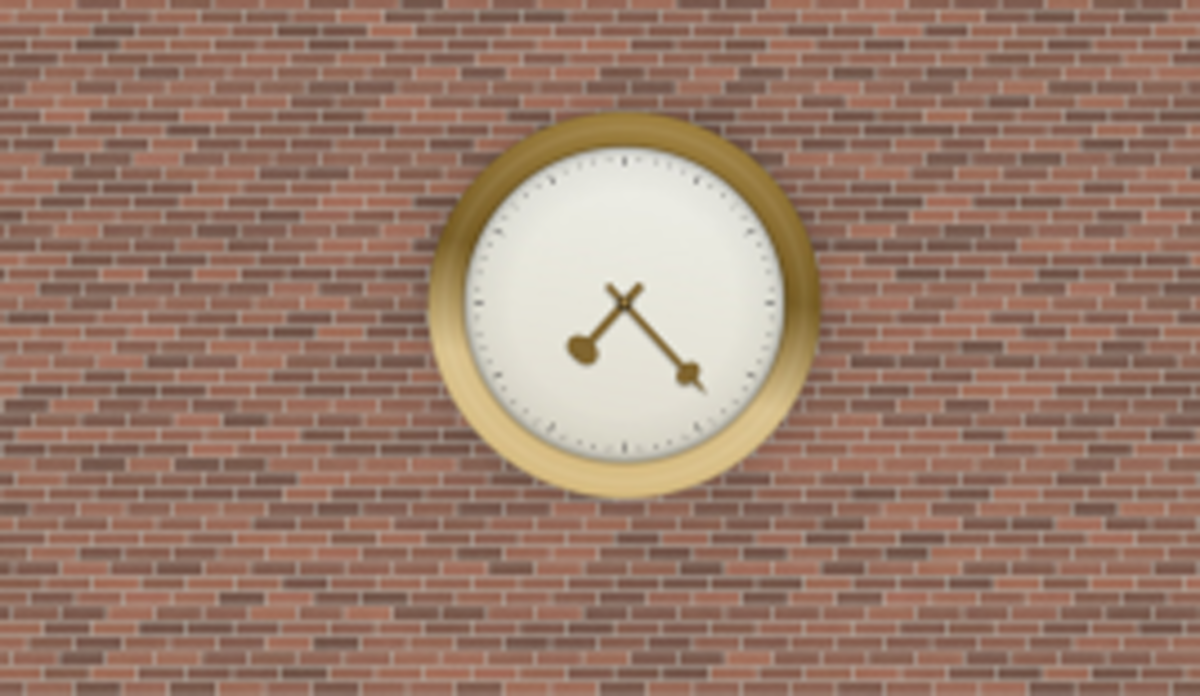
7:23
